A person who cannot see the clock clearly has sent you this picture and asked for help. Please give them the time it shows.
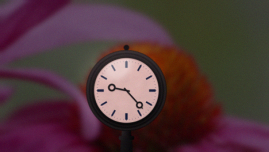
9:23
